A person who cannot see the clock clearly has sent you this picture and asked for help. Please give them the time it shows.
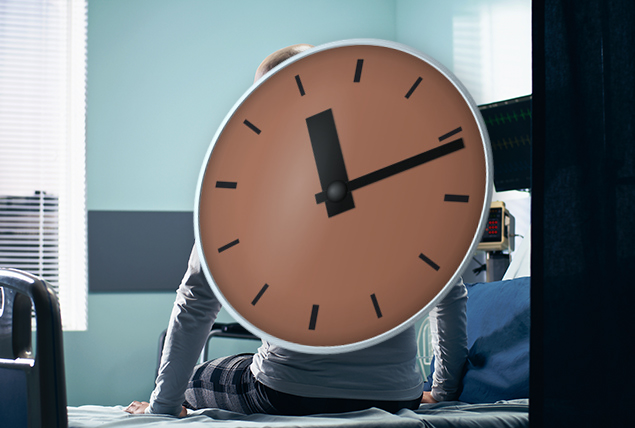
11:11
